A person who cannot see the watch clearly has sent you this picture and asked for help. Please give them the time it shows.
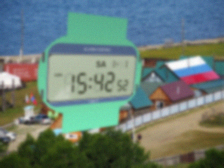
15:42
